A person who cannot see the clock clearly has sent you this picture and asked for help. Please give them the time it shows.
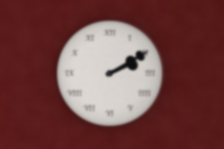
2:10
